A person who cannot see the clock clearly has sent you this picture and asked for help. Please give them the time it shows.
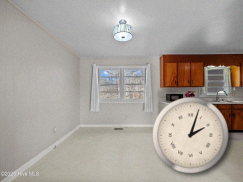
2:03
